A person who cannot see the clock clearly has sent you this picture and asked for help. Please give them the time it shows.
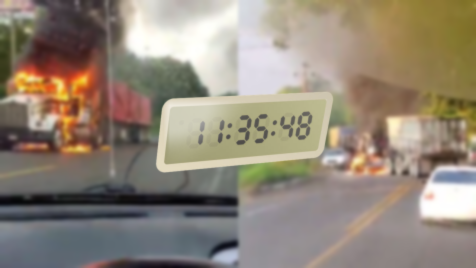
11:35:48
